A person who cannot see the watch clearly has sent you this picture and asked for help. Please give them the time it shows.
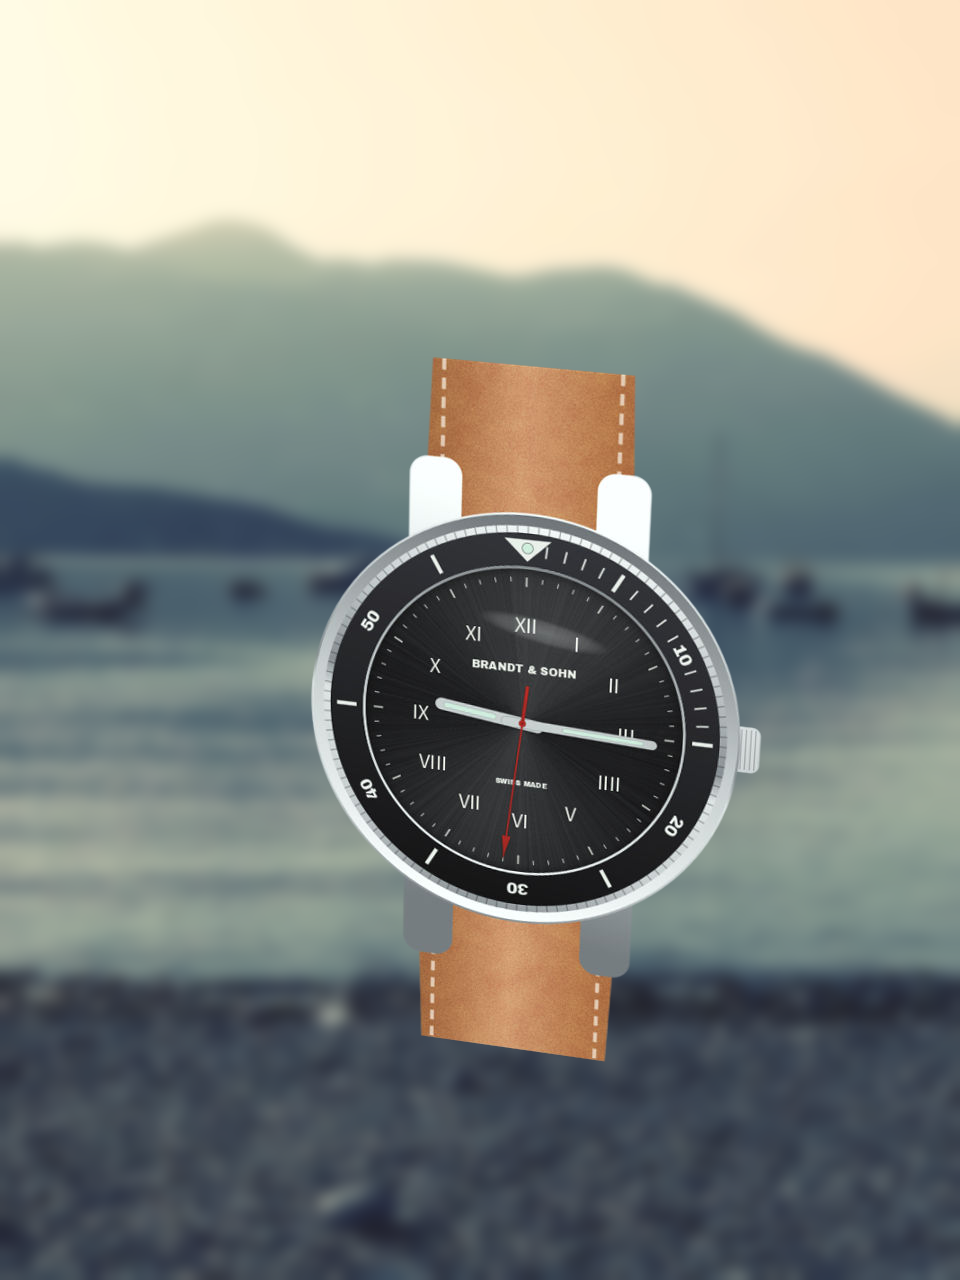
9:15:31
